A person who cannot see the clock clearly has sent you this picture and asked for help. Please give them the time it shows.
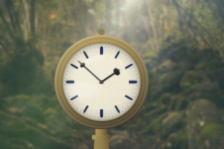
1:52
